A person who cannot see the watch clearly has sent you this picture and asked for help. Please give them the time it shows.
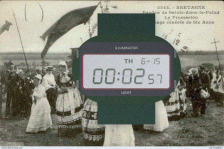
0:02:57
